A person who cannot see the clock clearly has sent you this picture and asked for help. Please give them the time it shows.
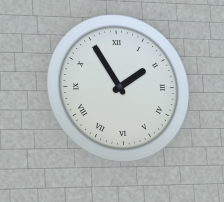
1:55
